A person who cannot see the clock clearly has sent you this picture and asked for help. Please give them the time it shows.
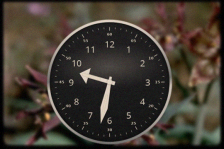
9:32
